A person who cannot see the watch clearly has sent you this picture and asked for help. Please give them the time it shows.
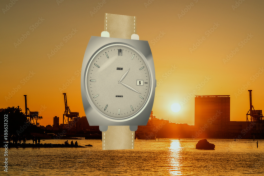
1:19
